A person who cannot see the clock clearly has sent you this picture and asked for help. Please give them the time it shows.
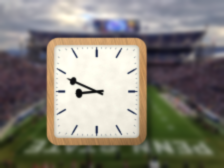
8:49
